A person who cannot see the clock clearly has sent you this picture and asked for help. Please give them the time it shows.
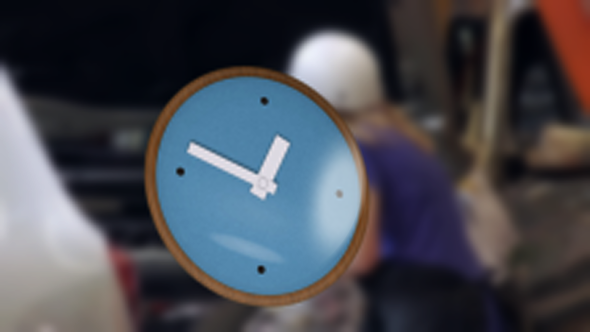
12:48
